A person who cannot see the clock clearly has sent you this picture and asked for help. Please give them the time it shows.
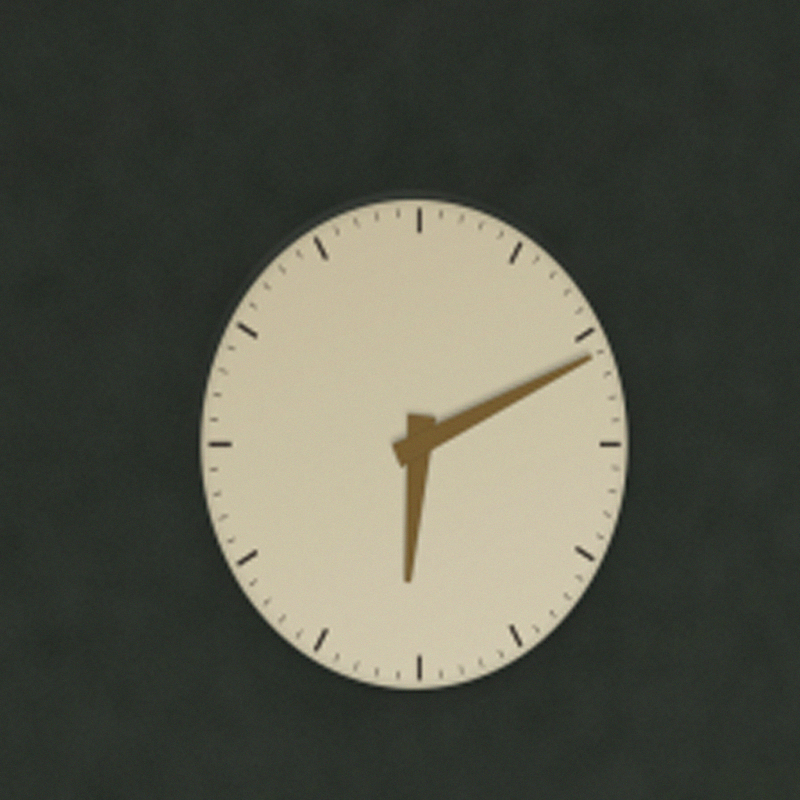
6:11
